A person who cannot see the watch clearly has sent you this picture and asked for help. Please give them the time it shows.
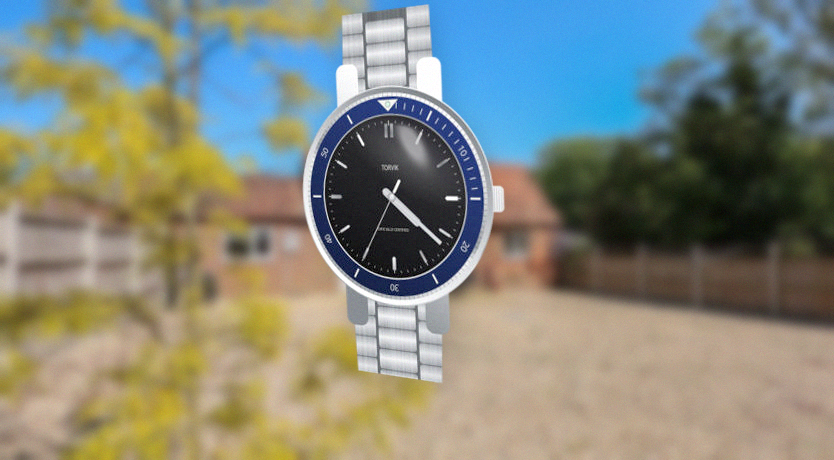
4:21:35
